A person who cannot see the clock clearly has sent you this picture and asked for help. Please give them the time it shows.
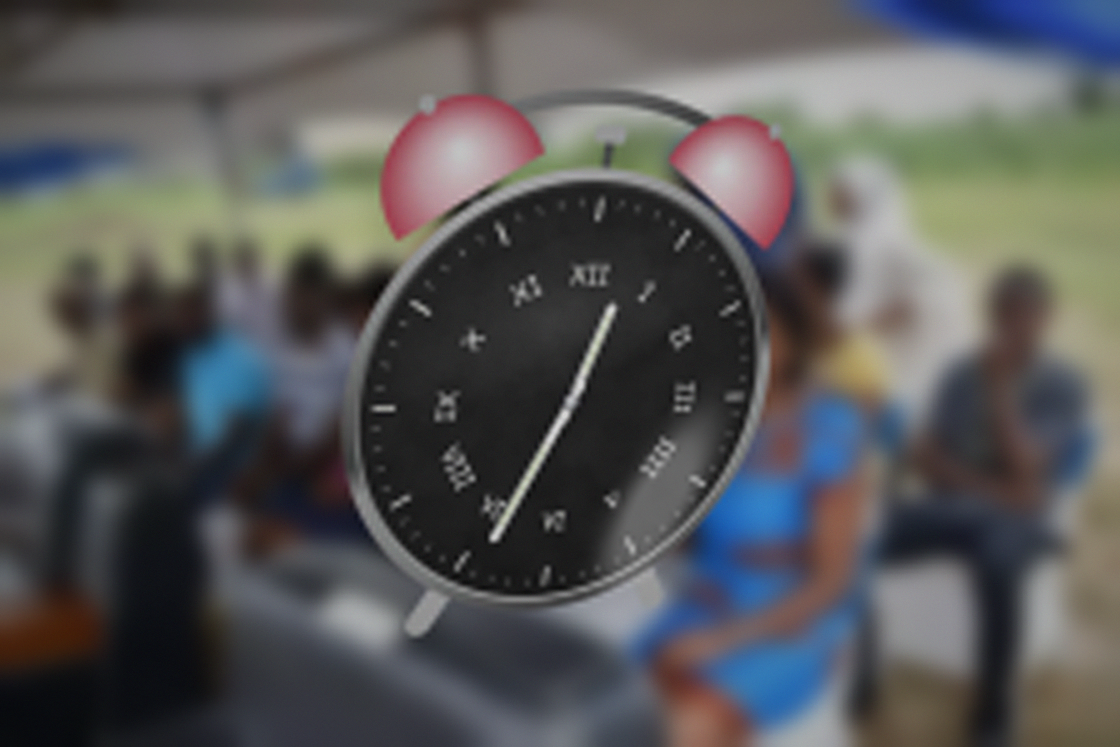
12:34
